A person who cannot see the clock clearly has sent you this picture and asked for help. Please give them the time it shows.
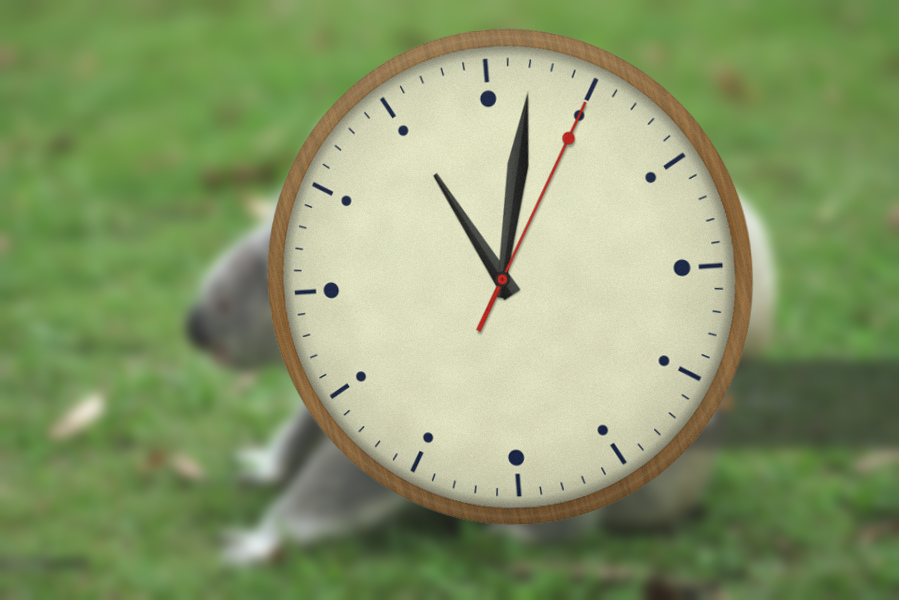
11:02:05
